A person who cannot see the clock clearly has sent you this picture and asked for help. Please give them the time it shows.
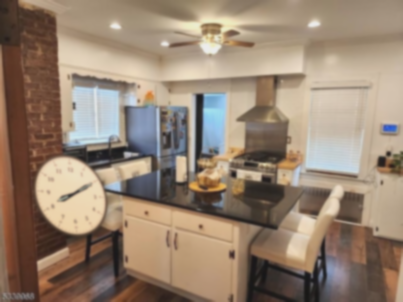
8:10
